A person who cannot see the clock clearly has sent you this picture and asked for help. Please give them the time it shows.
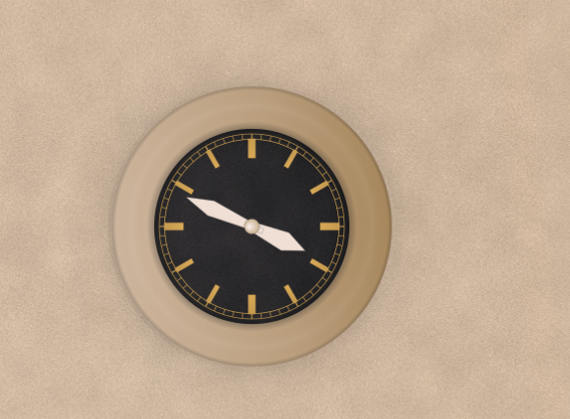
3:49
